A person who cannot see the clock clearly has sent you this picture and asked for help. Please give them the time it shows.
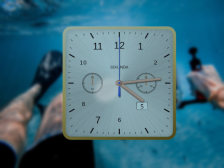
4:14
